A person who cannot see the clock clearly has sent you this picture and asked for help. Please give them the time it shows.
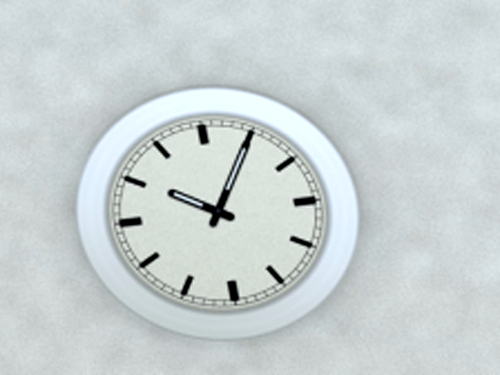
10:05
